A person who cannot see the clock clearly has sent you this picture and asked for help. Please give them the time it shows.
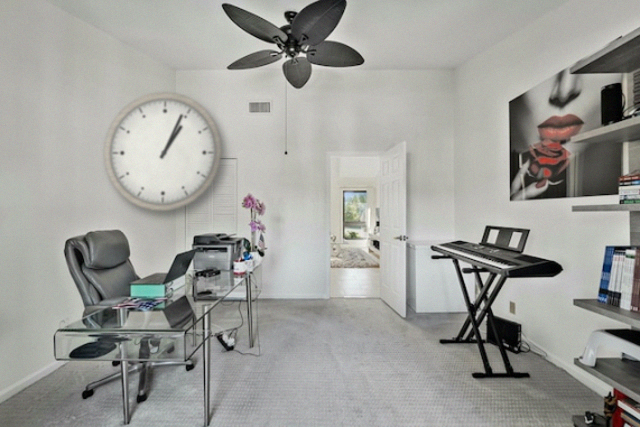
1:04
